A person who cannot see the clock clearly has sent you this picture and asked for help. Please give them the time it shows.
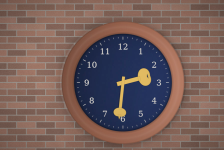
2:31
